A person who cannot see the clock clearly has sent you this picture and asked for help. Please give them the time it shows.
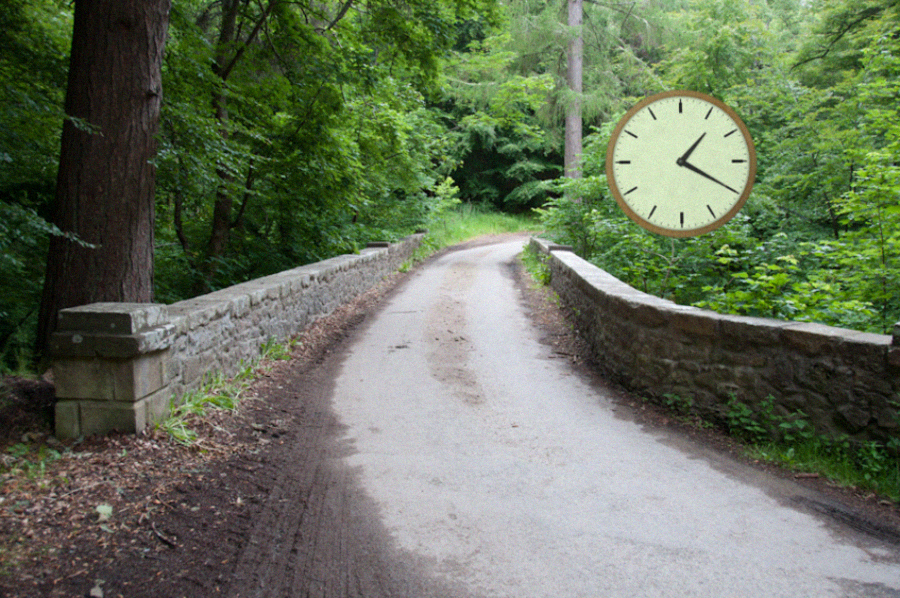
1:20
